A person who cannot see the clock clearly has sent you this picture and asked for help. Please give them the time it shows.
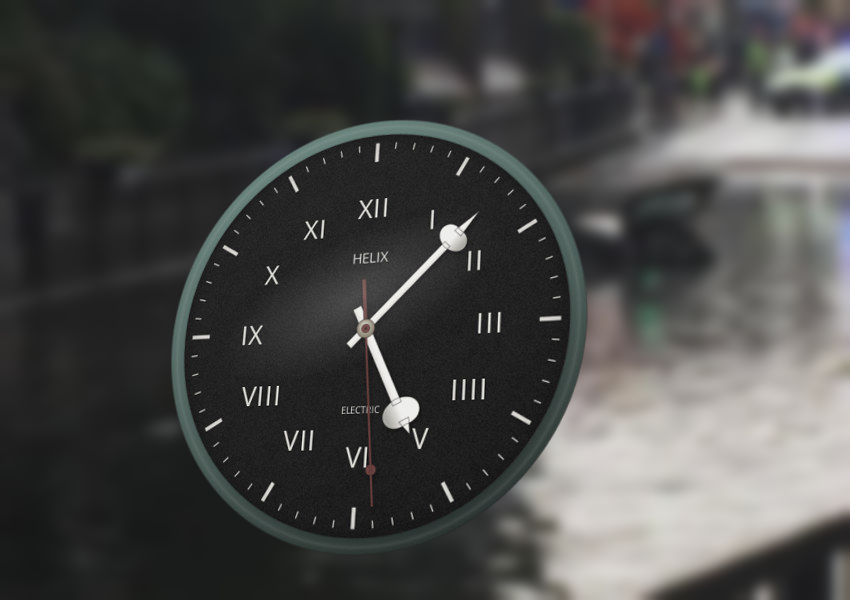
5:07:29
